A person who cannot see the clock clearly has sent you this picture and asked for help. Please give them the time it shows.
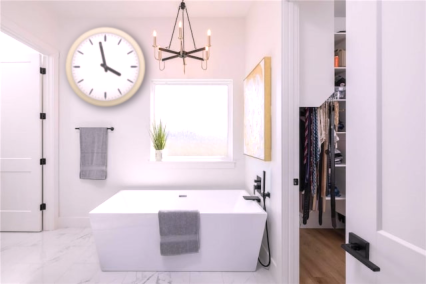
3:58
